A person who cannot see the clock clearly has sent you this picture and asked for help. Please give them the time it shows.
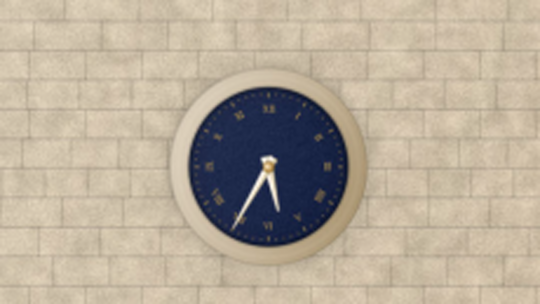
5:35
